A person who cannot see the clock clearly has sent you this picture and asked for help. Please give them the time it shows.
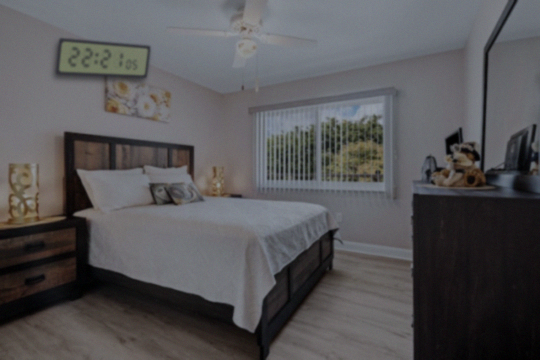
22:21
